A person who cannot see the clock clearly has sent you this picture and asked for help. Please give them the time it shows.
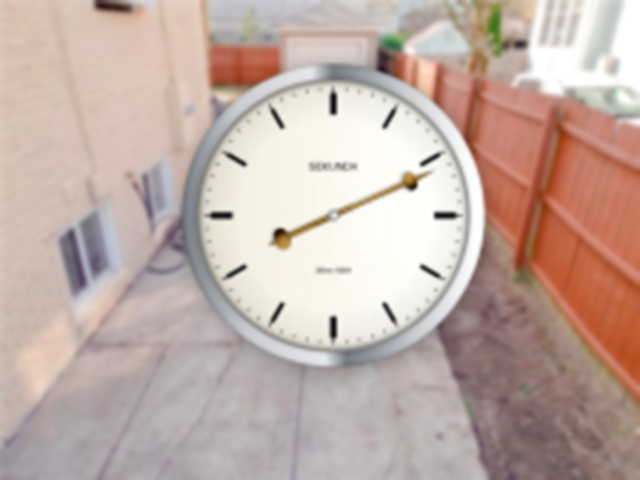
8:11
